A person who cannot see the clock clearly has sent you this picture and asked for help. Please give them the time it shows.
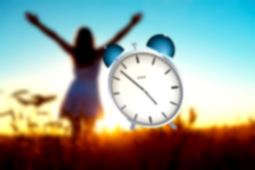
4:53
